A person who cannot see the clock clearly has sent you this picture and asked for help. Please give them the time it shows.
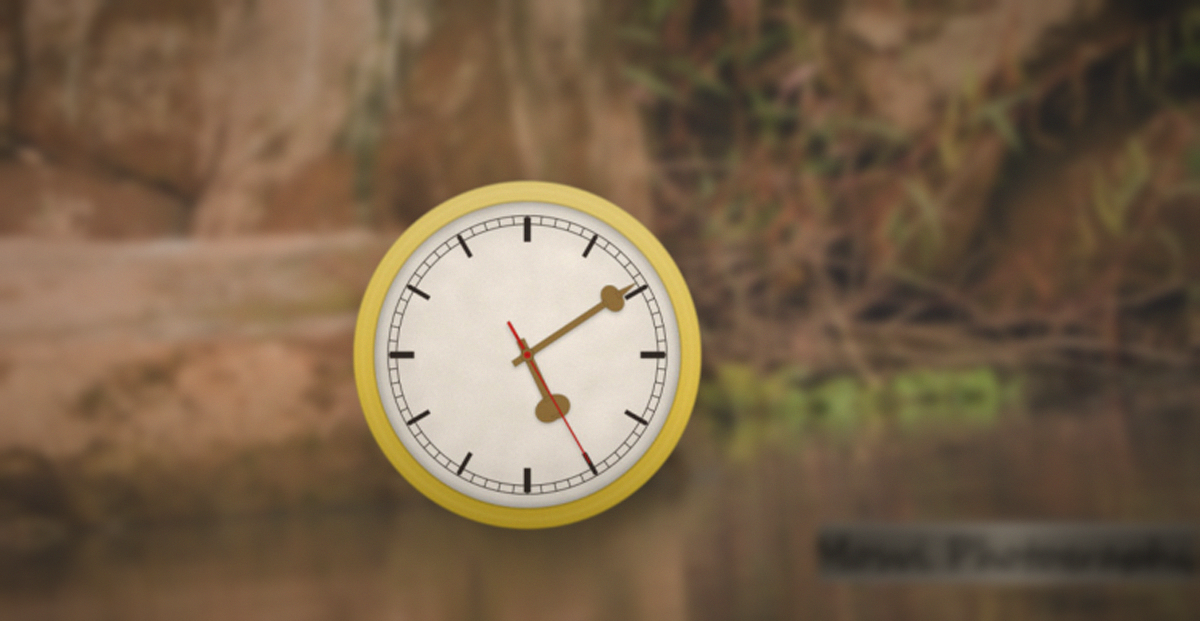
5:09:25
